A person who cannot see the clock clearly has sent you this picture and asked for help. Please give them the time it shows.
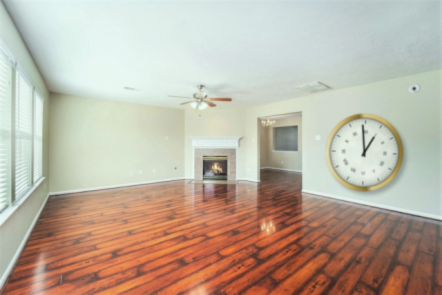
12:59
